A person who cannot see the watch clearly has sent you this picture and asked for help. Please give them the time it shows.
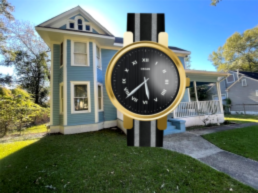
5:38
